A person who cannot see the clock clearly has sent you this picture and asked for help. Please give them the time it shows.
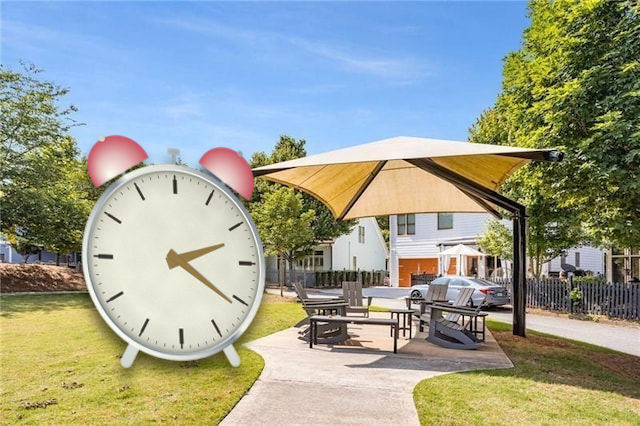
2:21
